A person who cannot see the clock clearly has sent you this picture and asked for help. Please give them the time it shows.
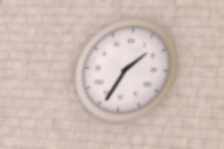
1:34
